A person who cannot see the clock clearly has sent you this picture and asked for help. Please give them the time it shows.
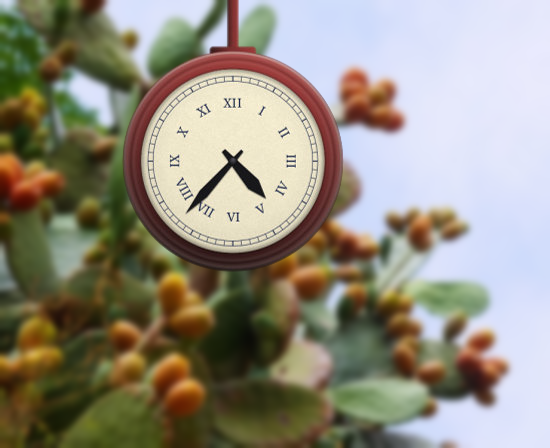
4:37
